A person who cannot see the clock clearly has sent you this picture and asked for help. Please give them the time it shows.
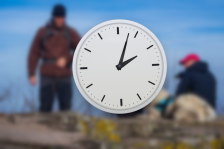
2:03
